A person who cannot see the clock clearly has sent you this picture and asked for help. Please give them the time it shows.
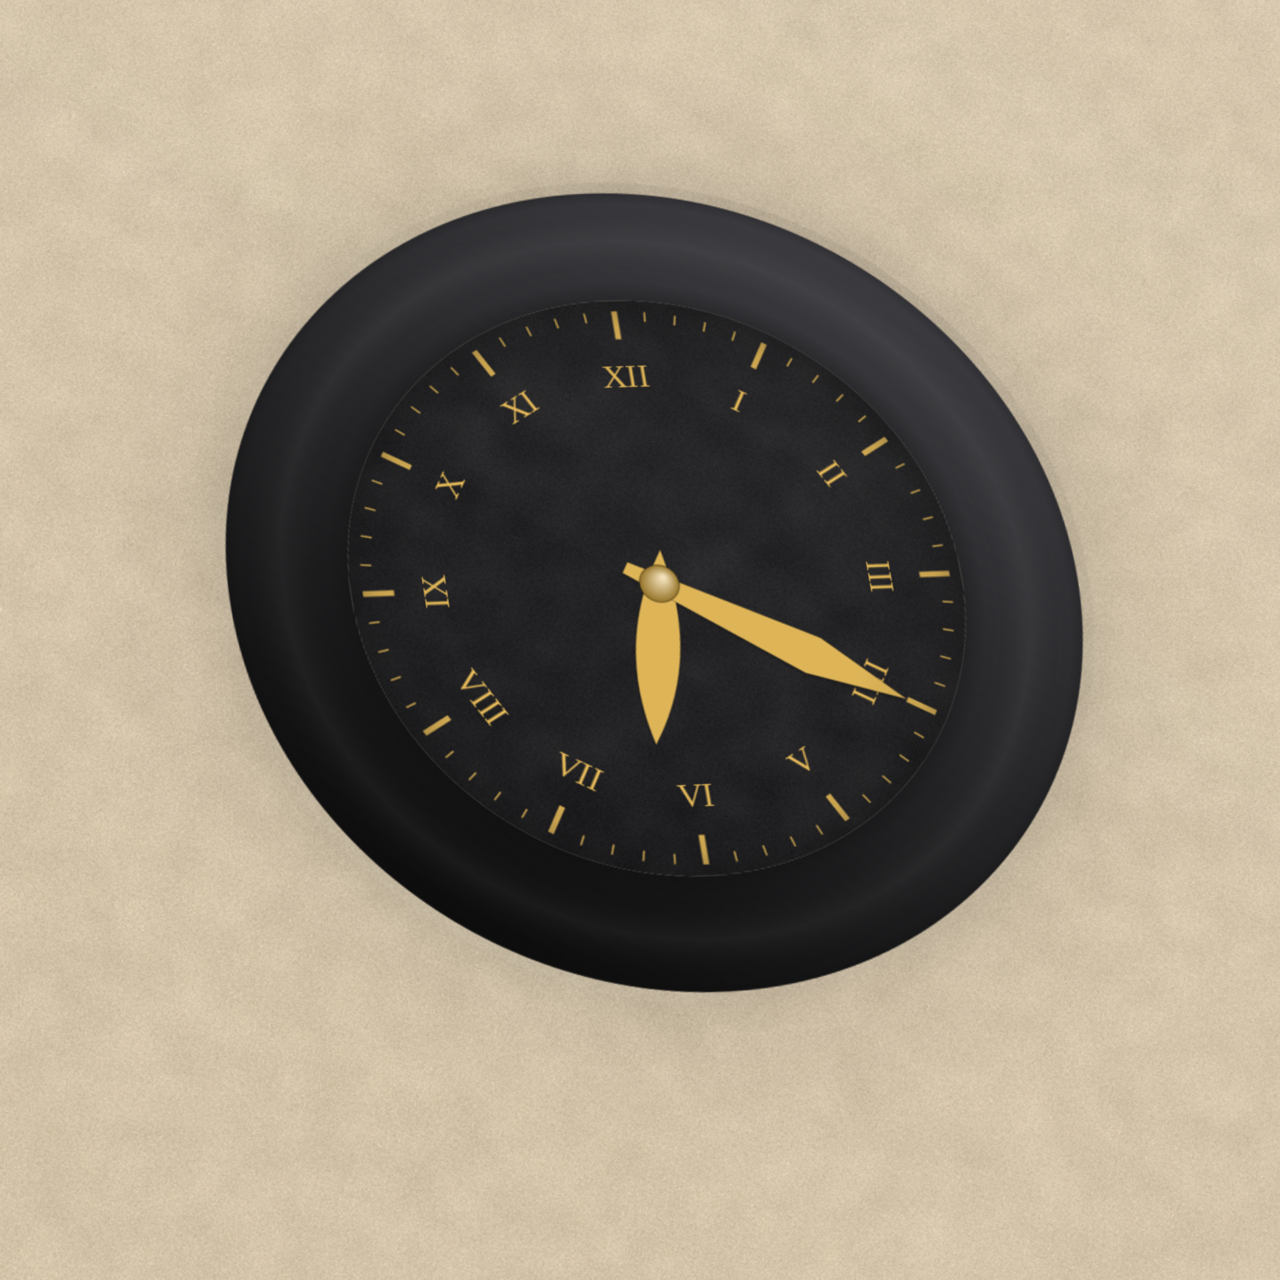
6:20
